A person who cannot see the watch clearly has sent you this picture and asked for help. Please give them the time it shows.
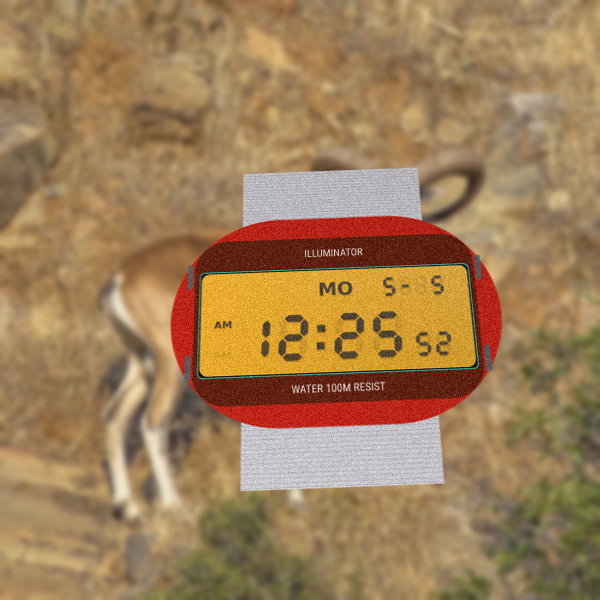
12:25:52
